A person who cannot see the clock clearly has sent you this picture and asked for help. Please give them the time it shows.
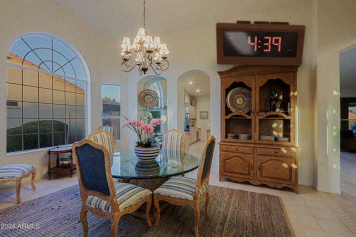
4:39
